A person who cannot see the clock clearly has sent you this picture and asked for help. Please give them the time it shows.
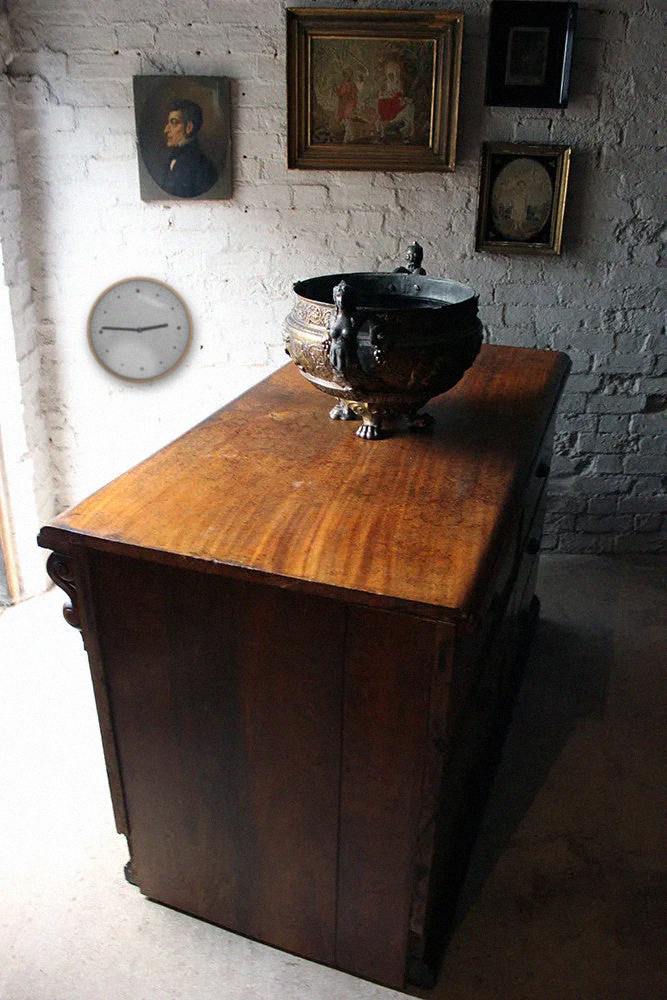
2:46
